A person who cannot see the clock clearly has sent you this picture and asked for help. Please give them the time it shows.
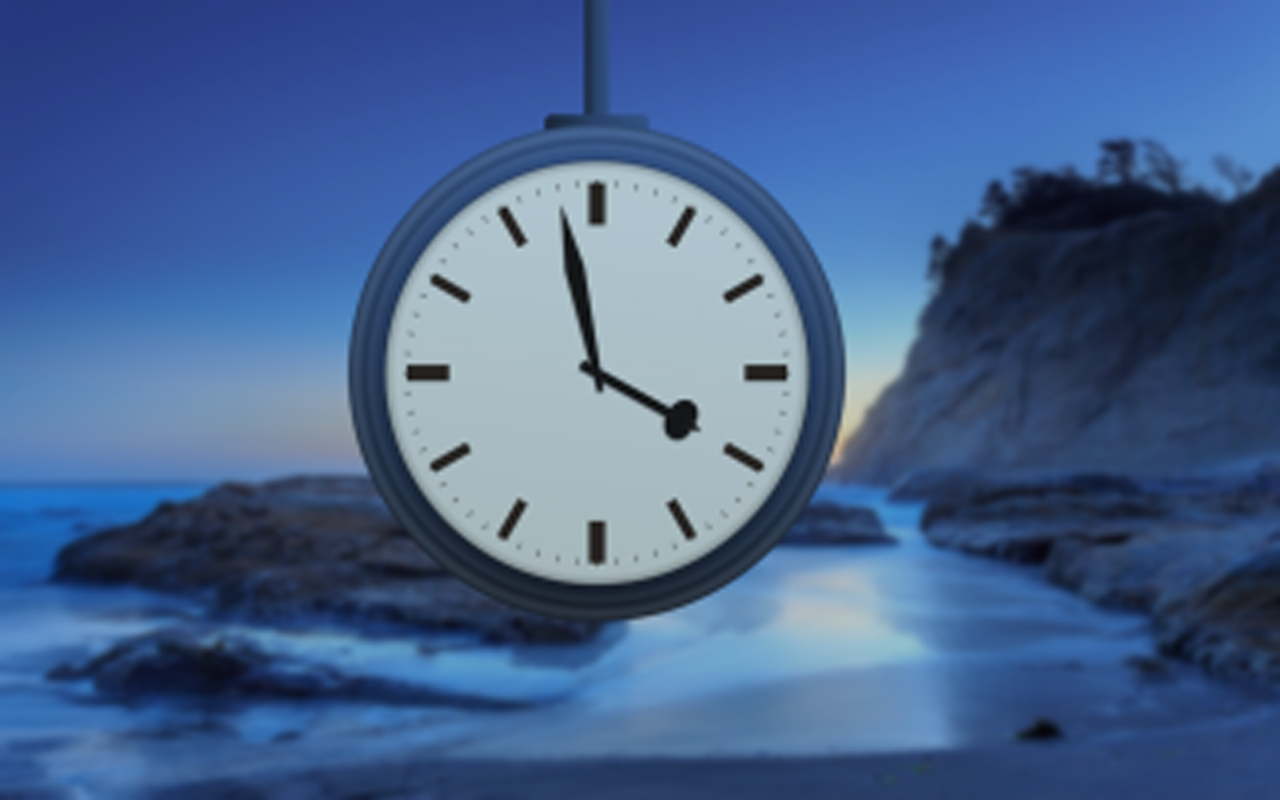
3:58
